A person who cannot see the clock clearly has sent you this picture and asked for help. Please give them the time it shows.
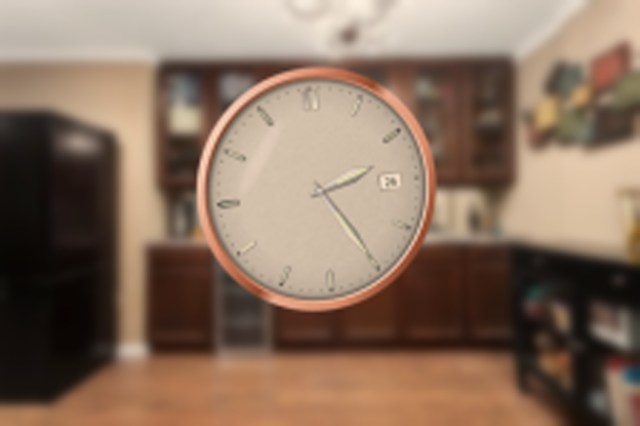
2:25
